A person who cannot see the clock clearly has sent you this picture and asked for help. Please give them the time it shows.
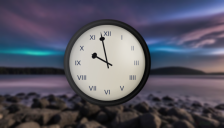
9:58
